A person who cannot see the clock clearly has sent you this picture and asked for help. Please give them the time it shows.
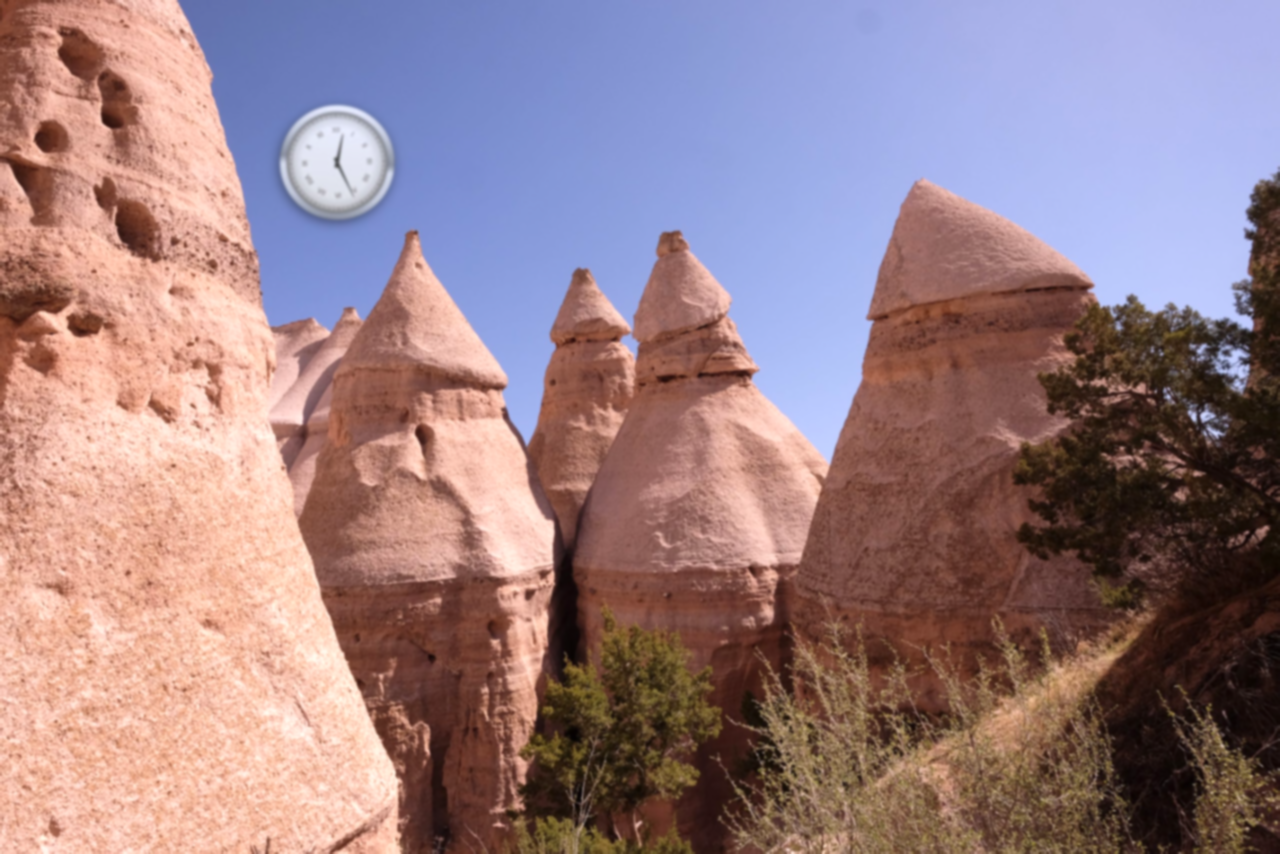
12:26
